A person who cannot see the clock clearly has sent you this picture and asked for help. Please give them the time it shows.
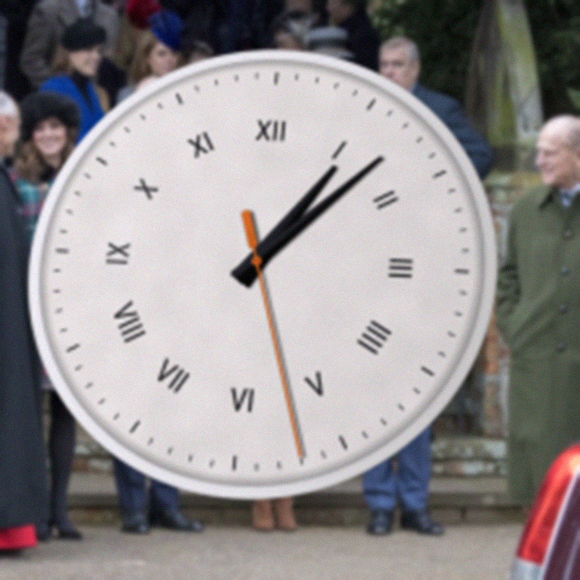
1:07:27
